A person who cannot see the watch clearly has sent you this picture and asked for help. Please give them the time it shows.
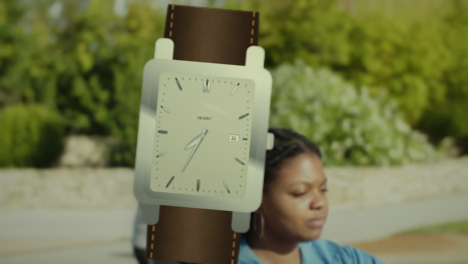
7:34
